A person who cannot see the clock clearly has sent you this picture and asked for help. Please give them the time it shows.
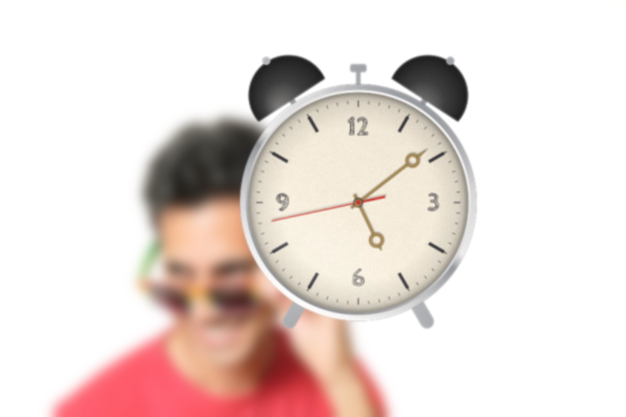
5:08:43
